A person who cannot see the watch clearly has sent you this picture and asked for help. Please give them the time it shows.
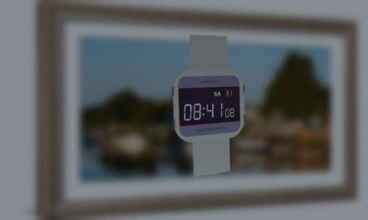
8:41:08
